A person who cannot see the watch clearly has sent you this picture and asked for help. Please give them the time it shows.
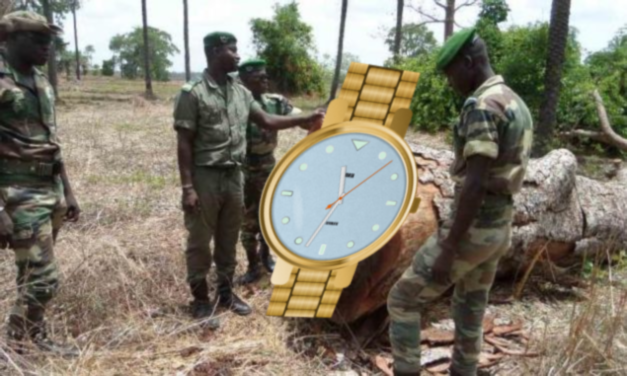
11:33:07
